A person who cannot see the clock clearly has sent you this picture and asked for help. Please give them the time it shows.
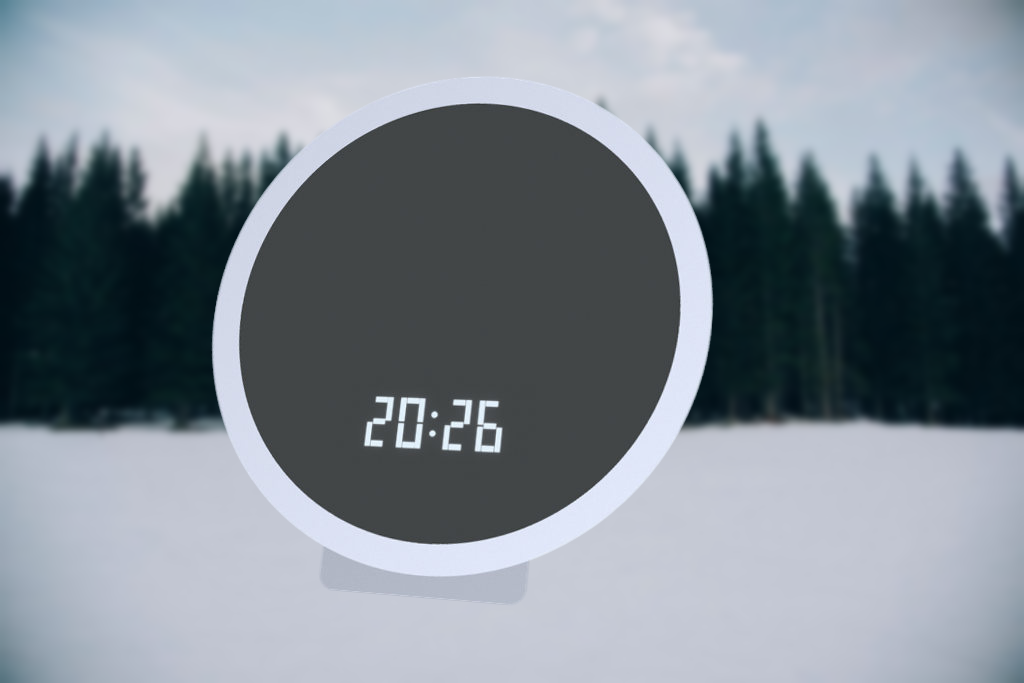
20:26
